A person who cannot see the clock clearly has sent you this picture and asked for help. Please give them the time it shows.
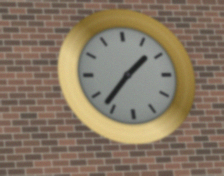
1:37
